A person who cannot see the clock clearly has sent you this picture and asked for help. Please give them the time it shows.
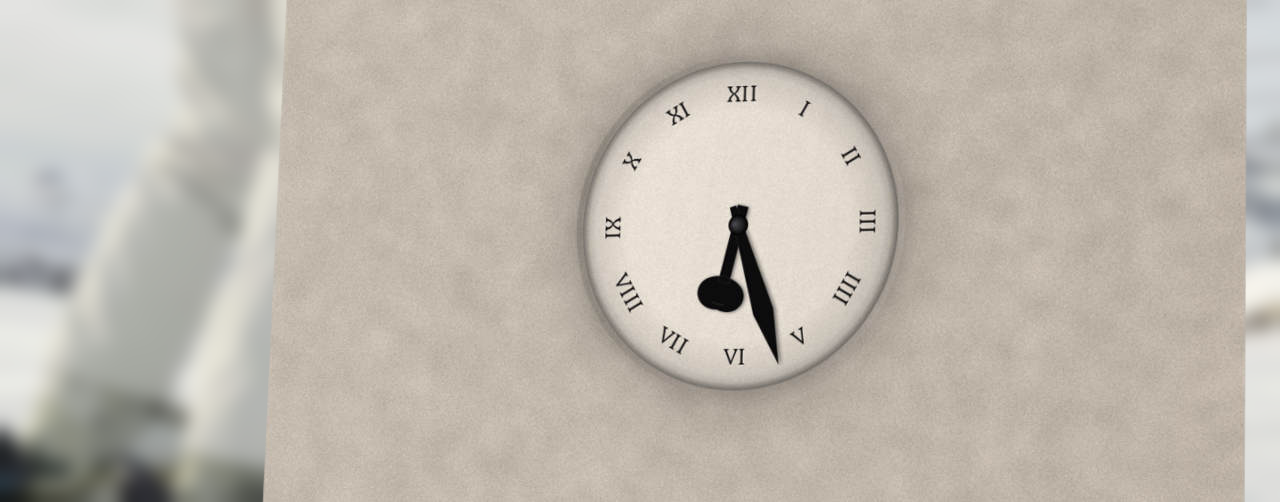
6:27
